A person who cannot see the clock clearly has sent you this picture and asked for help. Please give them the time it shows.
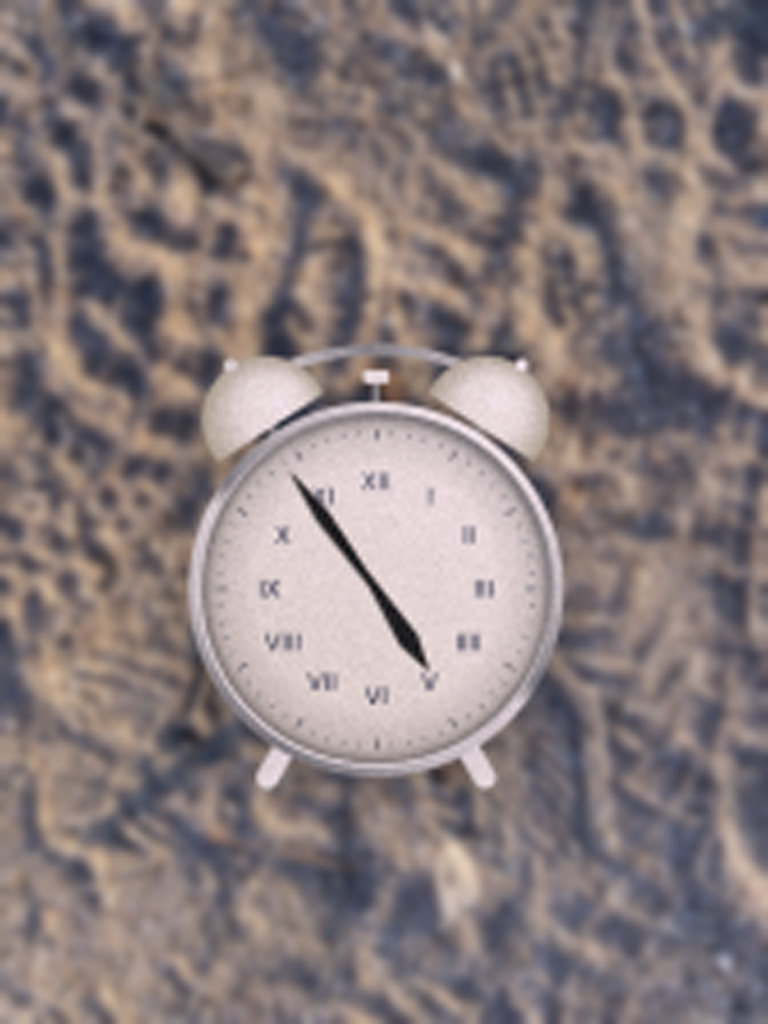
4:54
